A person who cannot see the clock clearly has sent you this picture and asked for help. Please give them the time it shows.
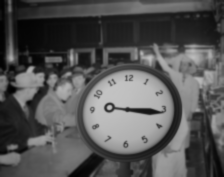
9:16
